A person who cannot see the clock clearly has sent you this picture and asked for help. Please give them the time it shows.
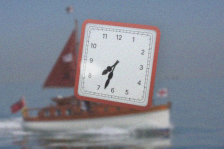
7:33
